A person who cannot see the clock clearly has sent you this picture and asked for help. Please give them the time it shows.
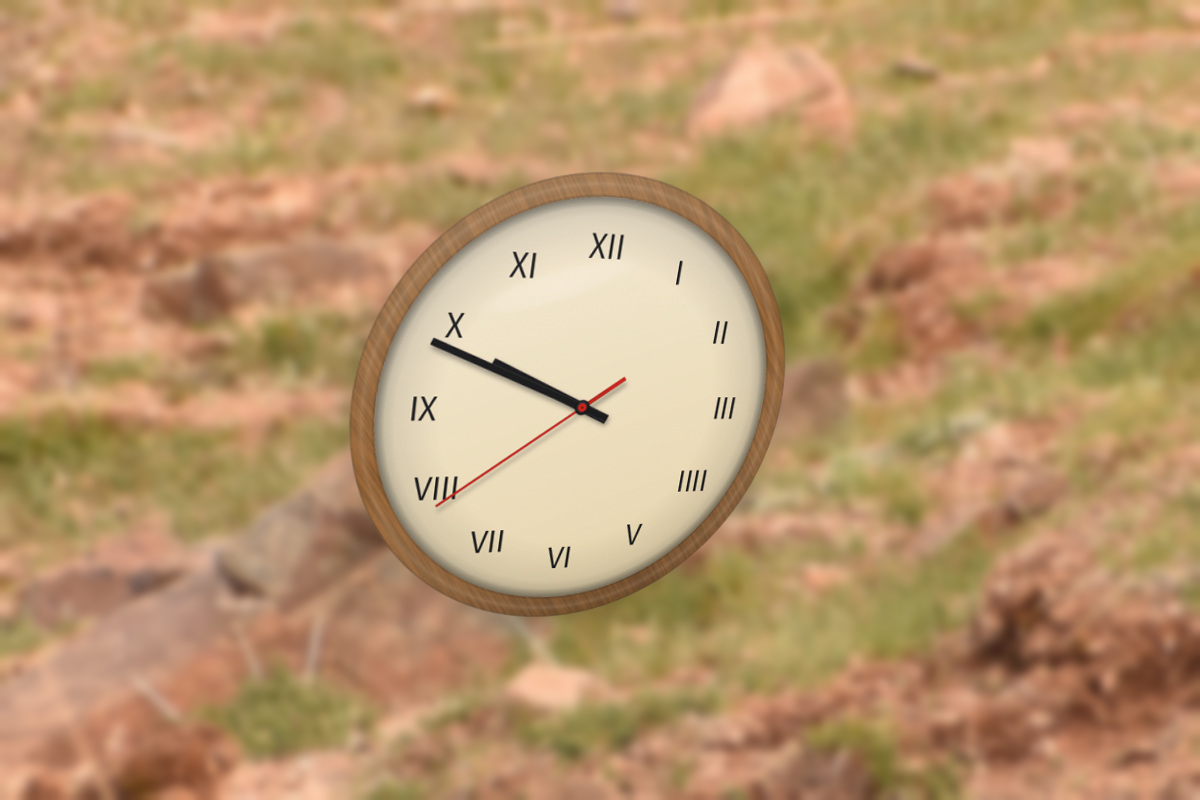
9:48:39
